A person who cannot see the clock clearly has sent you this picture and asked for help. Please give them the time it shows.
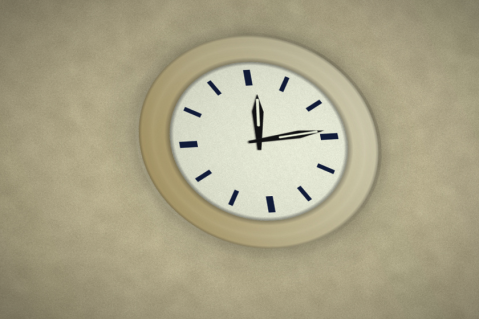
12:14
